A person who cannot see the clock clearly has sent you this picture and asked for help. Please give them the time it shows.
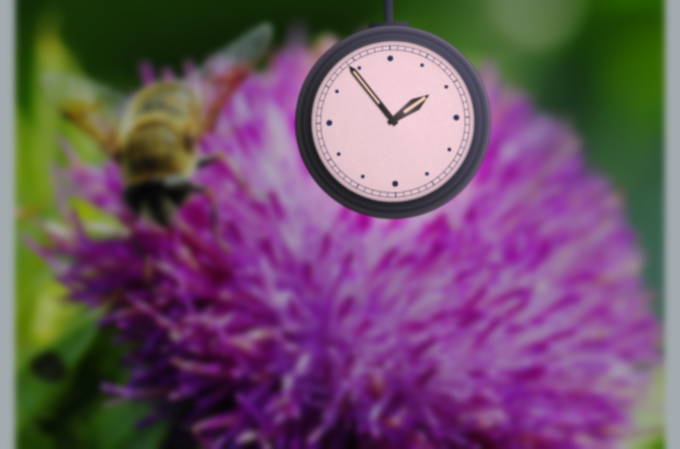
1:54
